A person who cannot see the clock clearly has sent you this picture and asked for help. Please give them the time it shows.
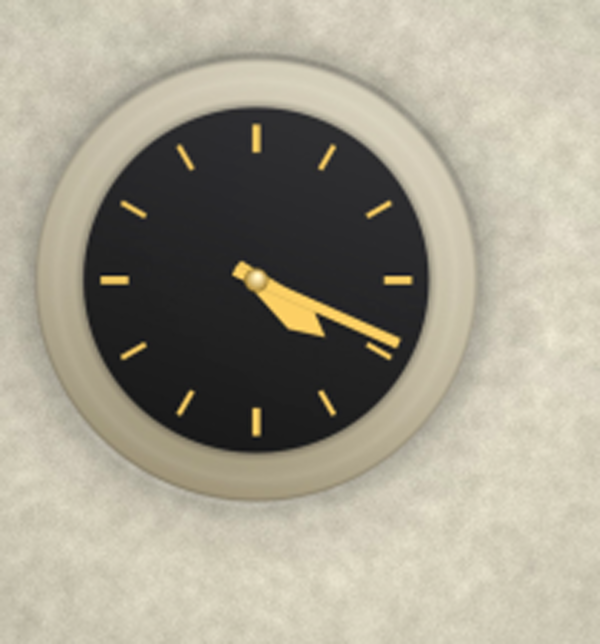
4:19
